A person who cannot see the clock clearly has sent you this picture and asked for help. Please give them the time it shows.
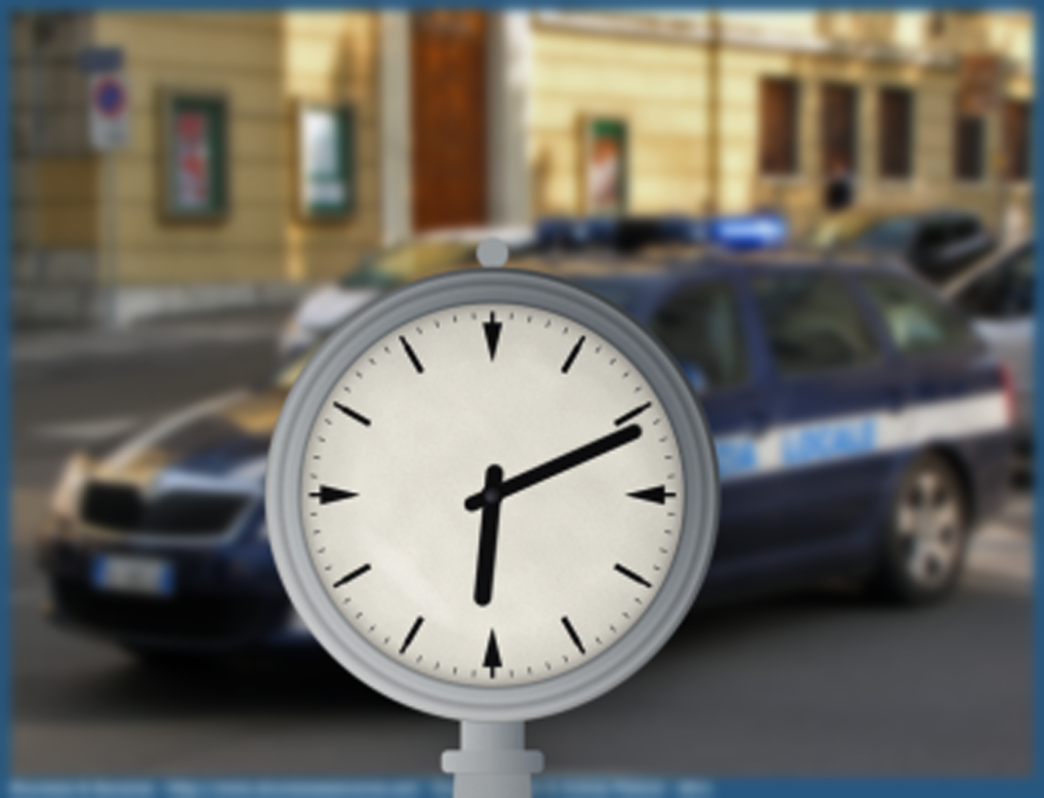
6:11
